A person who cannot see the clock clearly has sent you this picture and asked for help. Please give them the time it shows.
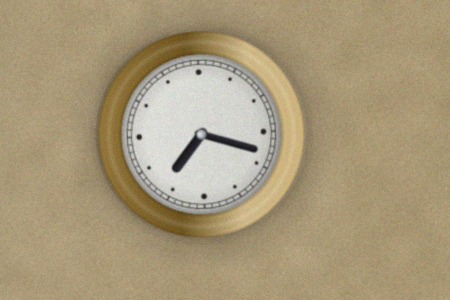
7:18
